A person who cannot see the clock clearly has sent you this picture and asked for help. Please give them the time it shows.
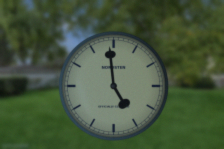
4:59
